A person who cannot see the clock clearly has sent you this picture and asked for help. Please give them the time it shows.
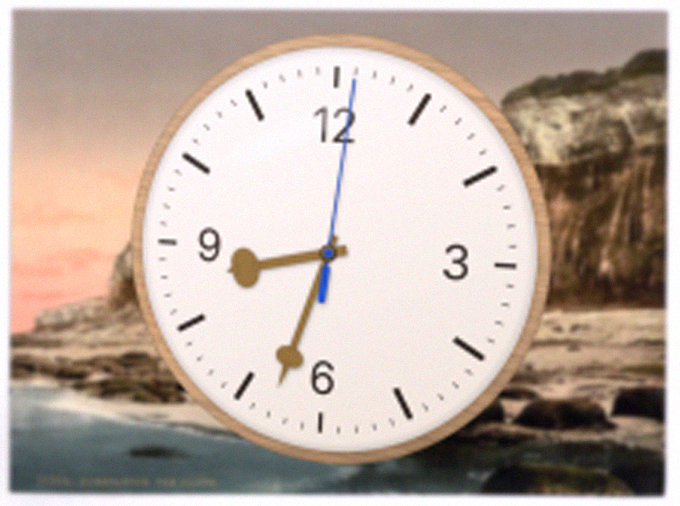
8:33:01
